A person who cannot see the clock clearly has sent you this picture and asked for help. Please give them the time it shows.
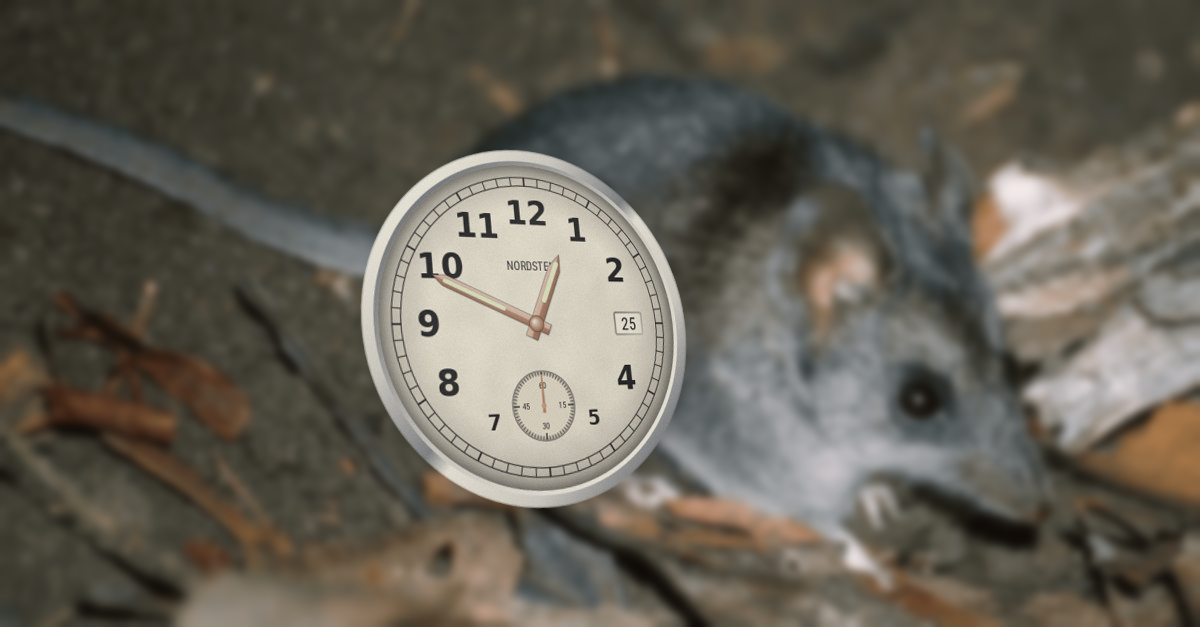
12:49:00
